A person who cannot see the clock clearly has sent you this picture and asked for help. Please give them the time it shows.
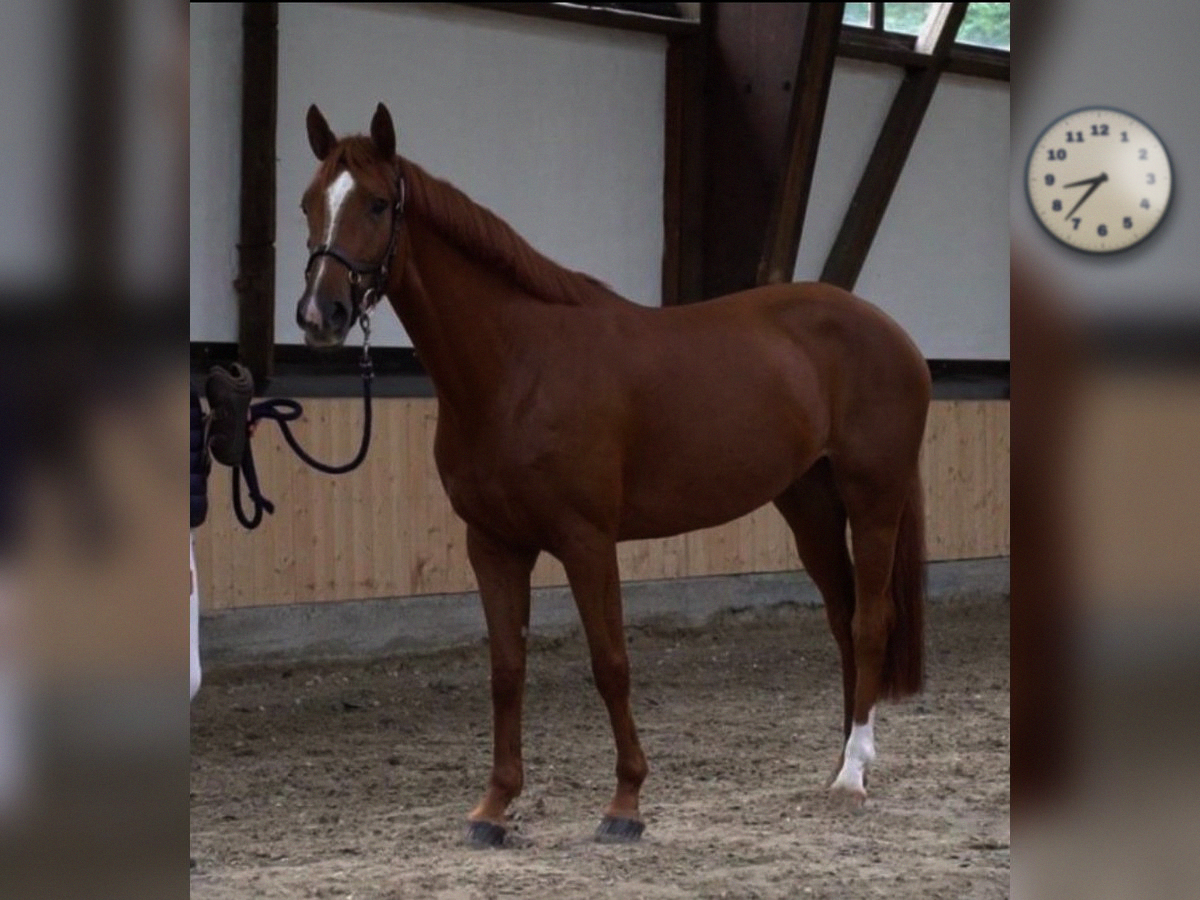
8:37
